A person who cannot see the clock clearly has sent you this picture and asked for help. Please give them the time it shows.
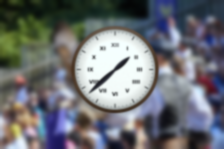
1:38
